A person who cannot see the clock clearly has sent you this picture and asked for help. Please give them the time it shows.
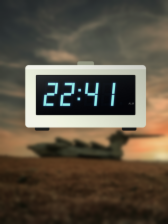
22:41
